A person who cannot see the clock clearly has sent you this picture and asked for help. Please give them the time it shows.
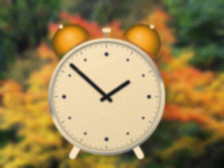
1:52
